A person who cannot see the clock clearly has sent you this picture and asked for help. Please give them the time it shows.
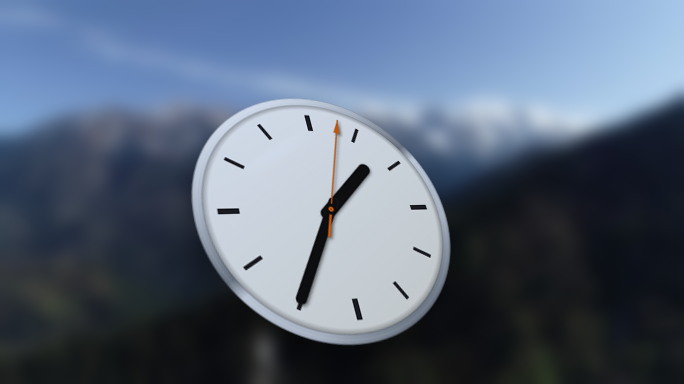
1:35:03
